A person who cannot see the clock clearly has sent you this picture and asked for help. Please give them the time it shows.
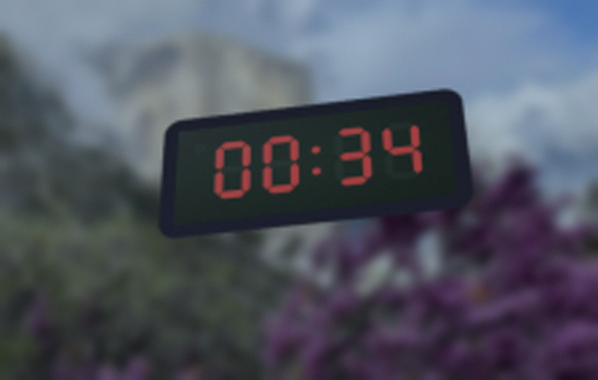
0:34
